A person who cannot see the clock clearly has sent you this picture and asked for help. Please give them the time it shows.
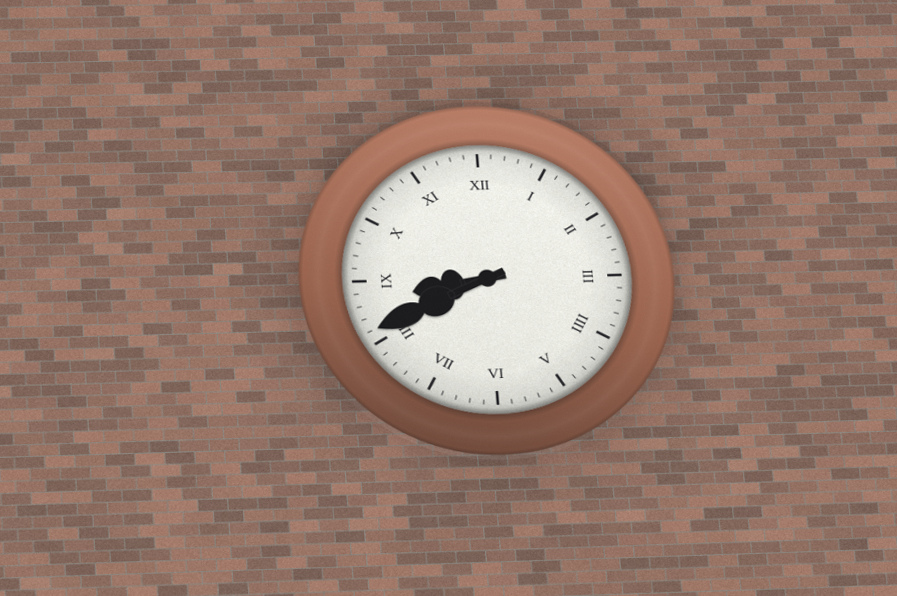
8:41
